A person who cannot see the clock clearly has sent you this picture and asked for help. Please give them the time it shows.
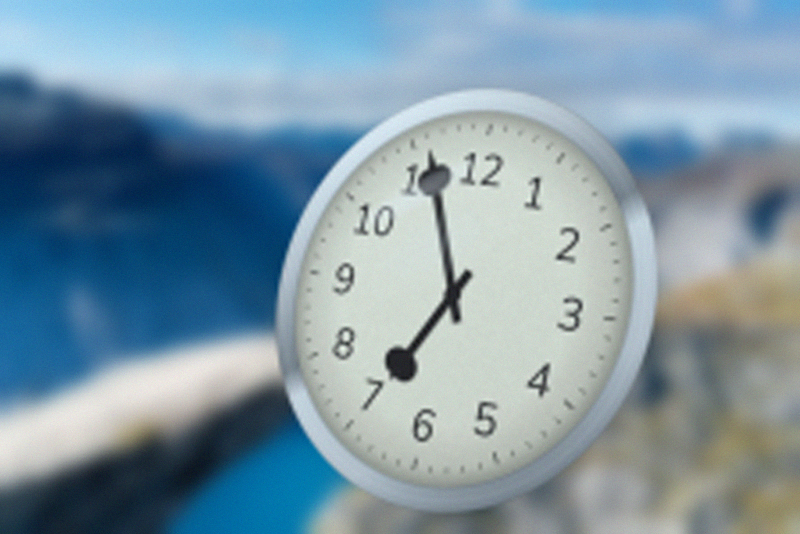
6:56
